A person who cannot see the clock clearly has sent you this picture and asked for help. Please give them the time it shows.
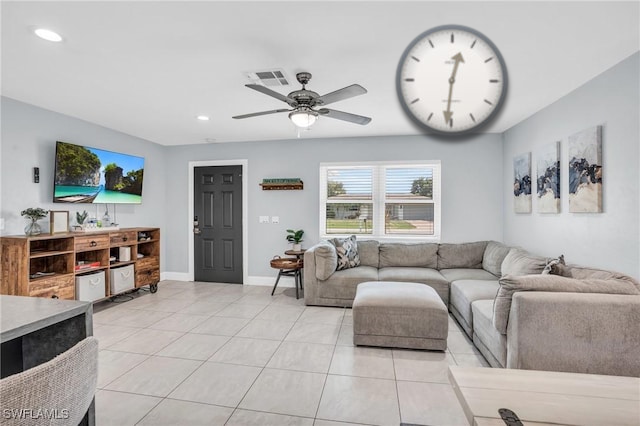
12:31
